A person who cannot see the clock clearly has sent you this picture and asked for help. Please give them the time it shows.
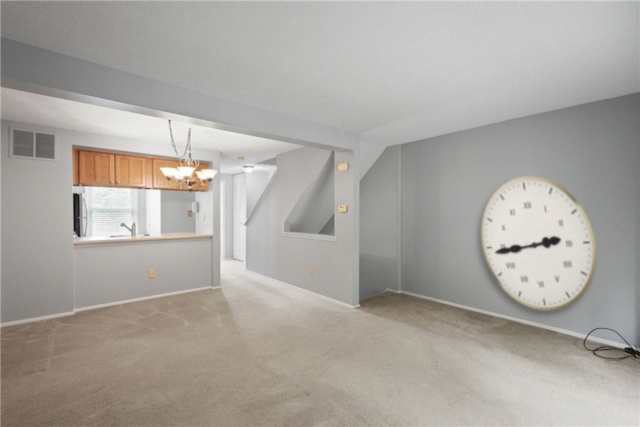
2:44
